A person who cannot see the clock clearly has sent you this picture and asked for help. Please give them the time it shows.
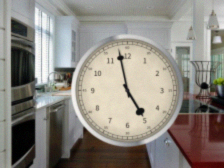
4:58
